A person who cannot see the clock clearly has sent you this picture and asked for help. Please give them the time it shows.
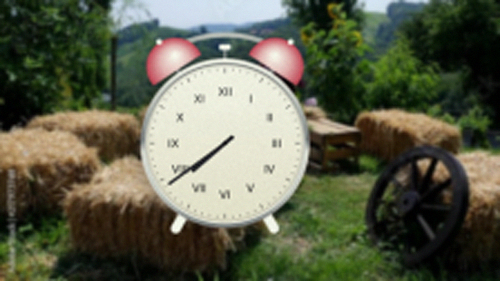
7:39
